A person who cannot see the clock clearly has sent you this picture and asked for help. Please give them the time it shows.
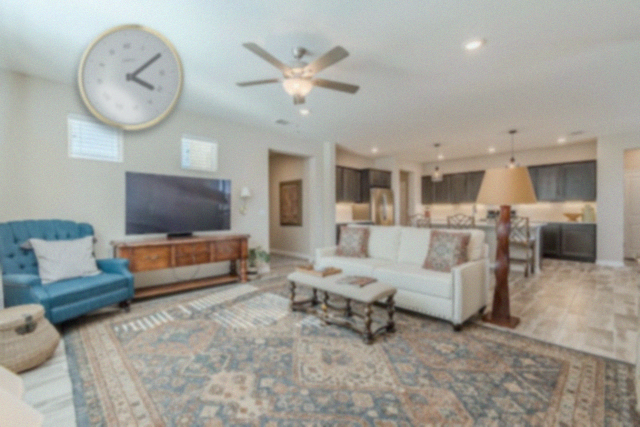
4:10
